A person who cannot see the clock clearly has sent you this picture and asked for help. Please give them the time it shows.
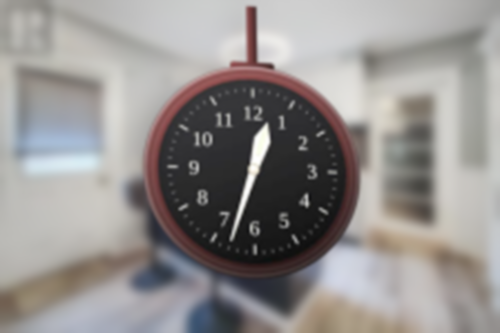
12:33
